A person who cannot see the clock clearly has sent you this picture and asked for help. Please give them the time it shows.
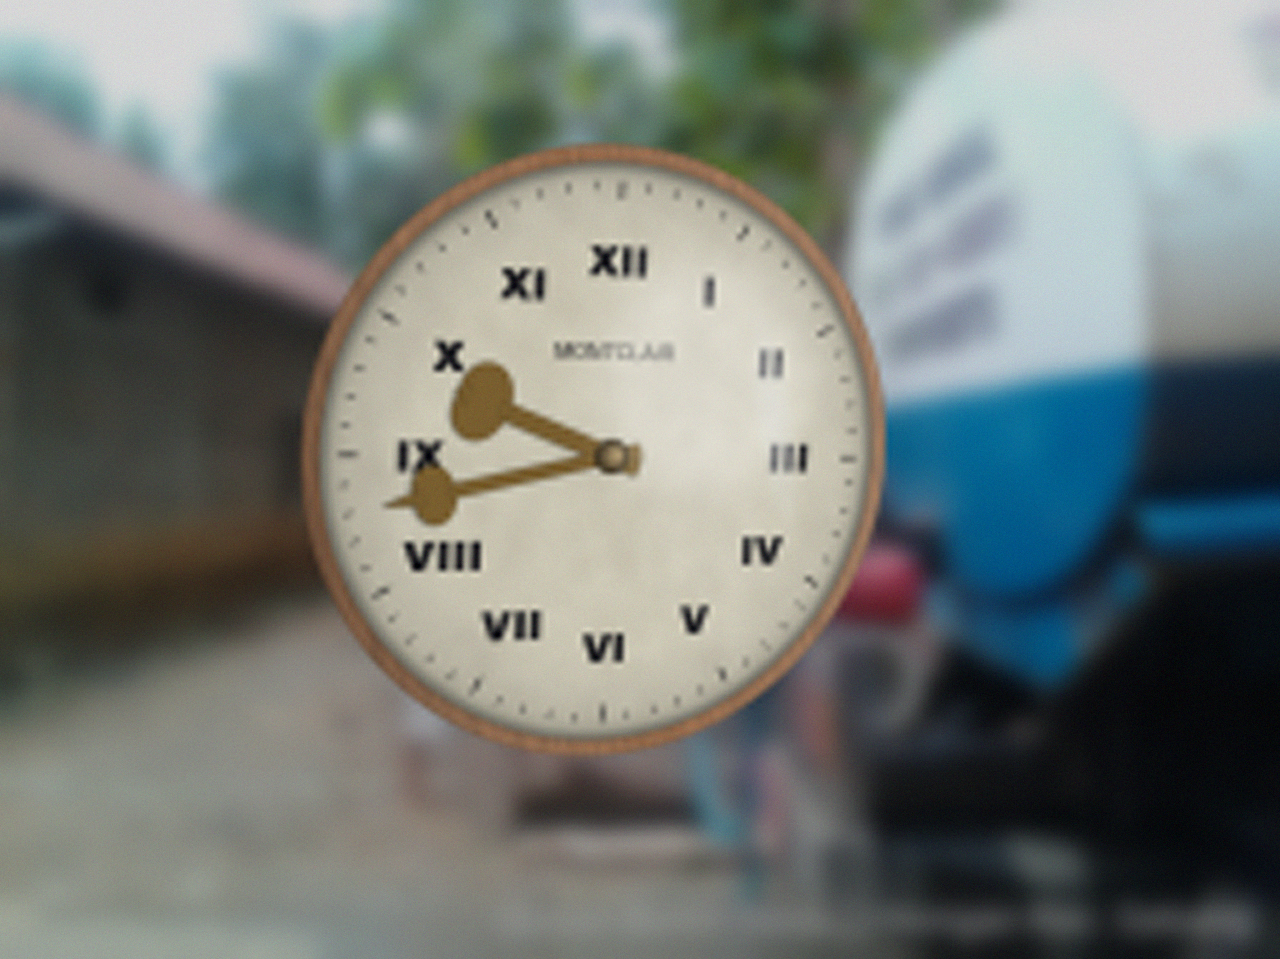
9:43
